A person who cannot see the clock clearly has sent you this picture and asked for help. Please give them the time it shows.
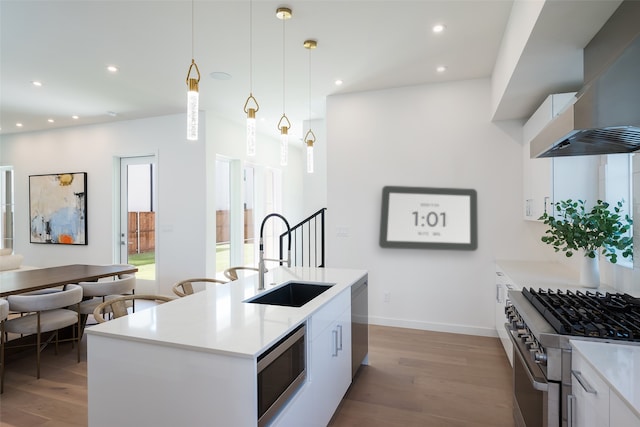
1:01
